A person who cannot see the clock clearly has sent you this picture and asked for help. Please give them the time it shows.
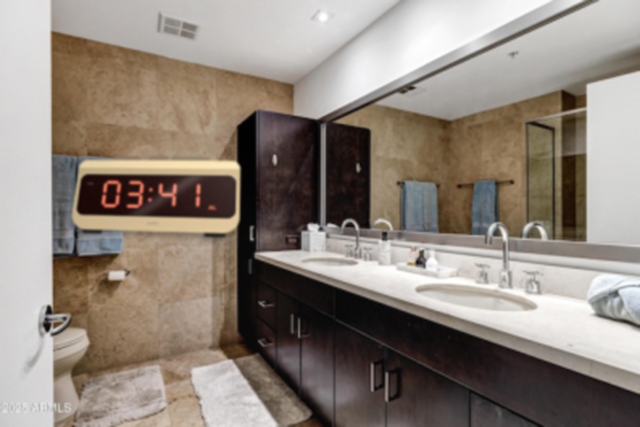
3:41
